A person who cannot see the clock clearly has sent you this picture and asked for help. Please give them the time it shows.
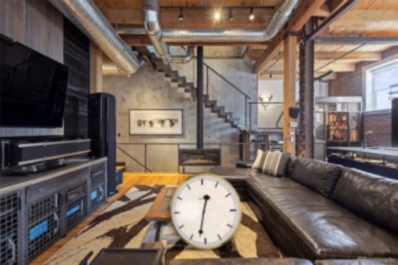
12:32
